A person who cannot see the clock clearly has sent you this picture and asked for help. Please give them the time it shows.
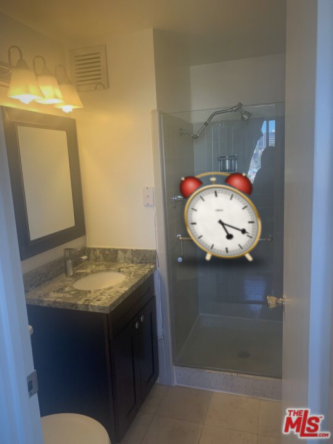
5:19
